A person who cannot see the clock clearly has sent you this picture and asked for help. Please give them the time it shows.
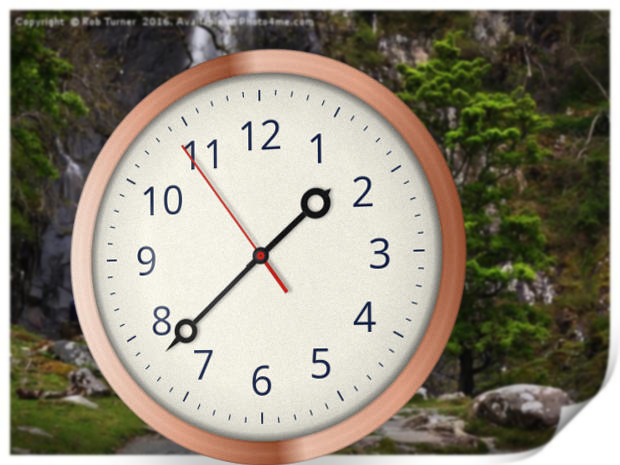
1:37:54
